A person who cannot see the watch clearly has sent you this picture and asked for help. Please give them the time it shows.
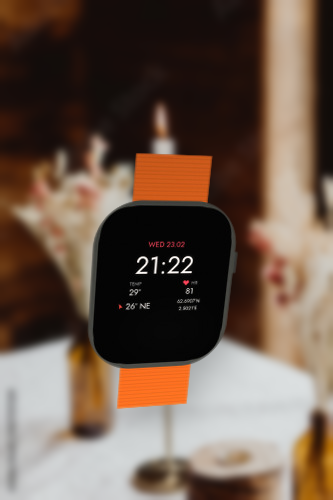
21:22
